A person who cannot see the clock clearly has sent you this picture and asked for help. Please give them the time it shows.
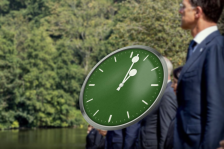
1:02
